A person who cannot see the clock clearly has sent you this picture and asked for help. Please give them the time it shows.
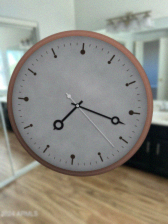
7:17:22
